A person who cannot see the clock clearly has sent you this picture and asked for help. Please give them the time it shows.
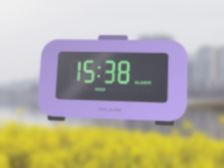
15:38
